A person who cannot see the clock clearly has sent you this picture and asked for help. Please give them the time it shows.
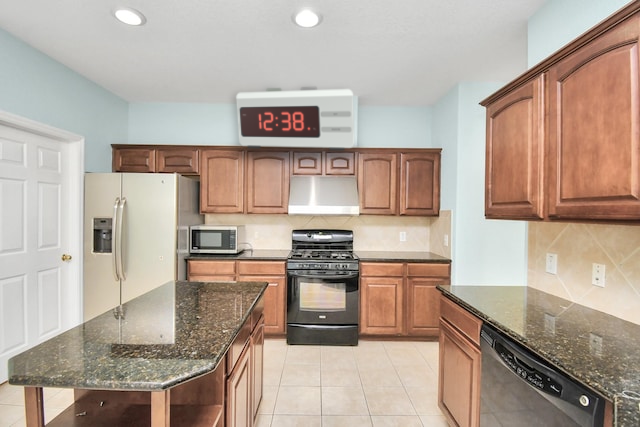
12:38
